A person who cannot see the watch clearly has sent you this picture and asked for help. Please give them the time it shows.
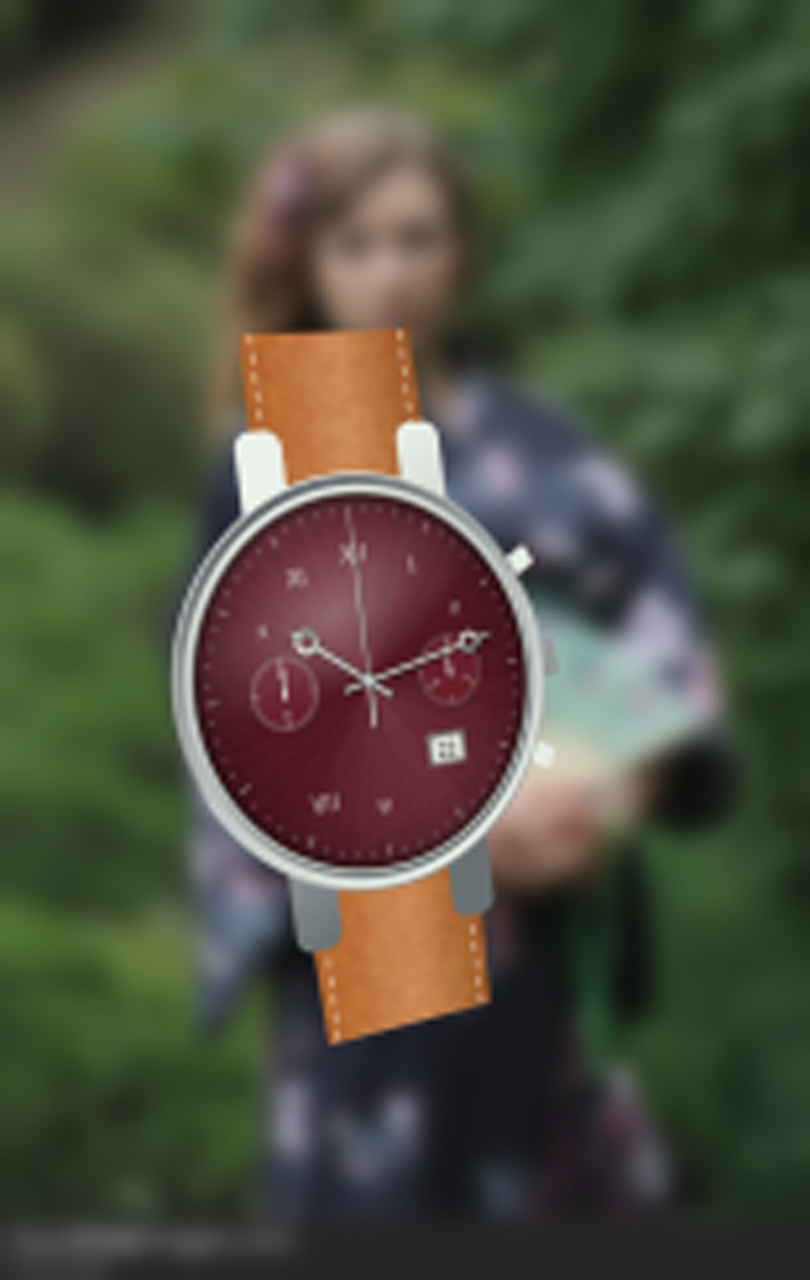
10:13
